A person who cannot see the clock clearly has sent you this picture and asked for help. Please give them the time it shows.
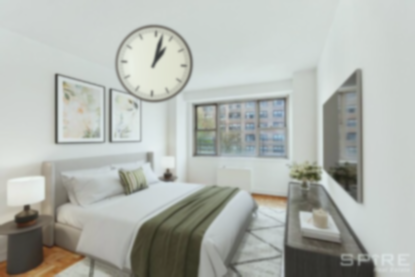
1:02
